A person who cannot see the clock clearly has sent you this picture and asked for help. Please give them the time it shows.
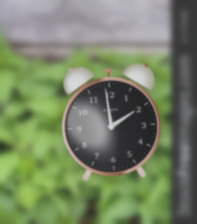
1:59
